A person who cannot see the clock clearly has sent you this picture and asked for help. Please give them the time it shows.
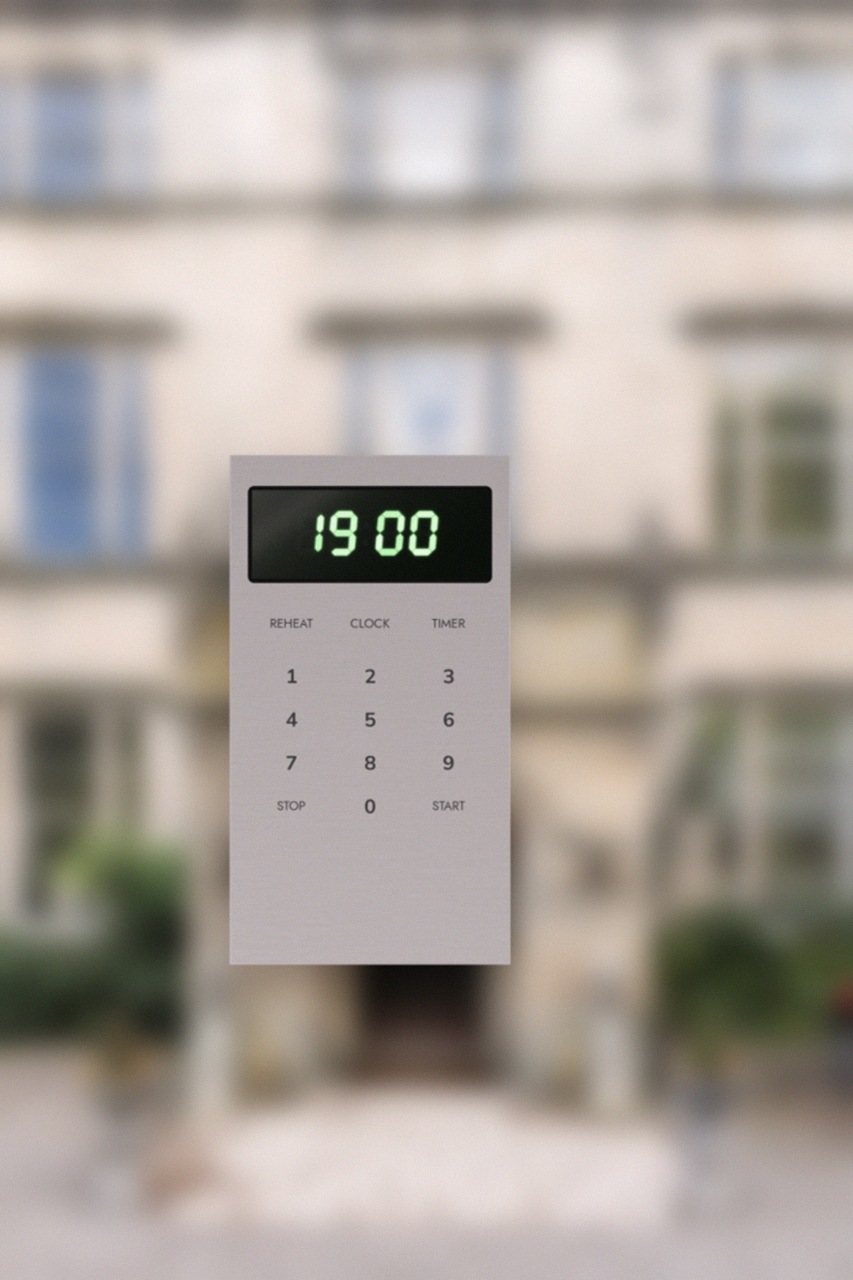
19:00
